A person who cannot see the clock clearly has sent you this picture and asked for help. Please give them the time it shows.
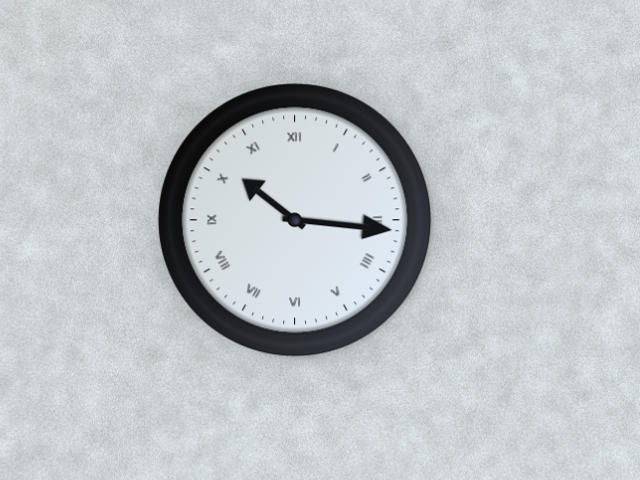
10:16
